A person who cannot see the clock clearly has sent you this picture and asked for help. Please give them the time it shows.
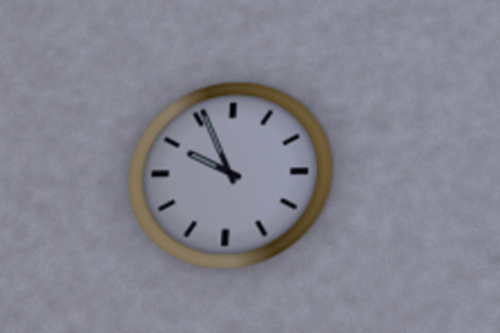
9:56
